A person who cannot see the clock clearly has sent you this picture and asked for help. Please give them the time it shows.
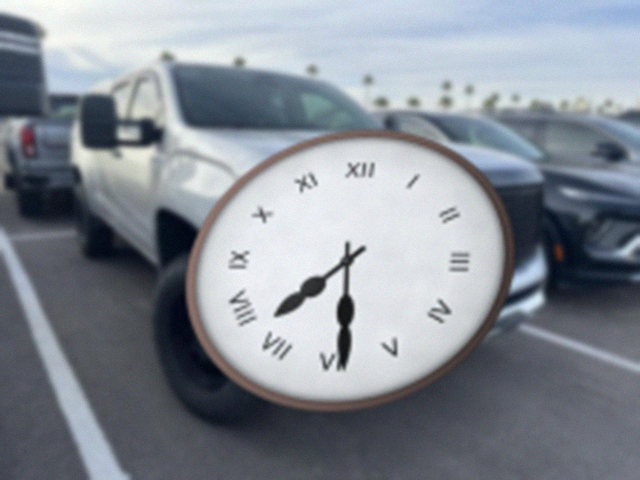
7:29
